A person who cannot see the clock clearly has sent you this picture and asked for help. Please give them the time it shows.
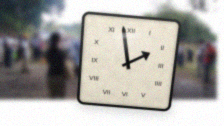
1:58
